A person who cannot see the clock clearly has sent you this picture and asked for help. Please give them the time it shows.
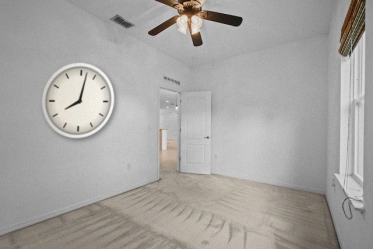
8:02
